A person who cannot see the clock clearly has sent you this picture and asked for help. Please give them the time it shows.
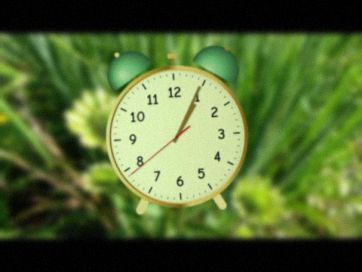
1:04:39
